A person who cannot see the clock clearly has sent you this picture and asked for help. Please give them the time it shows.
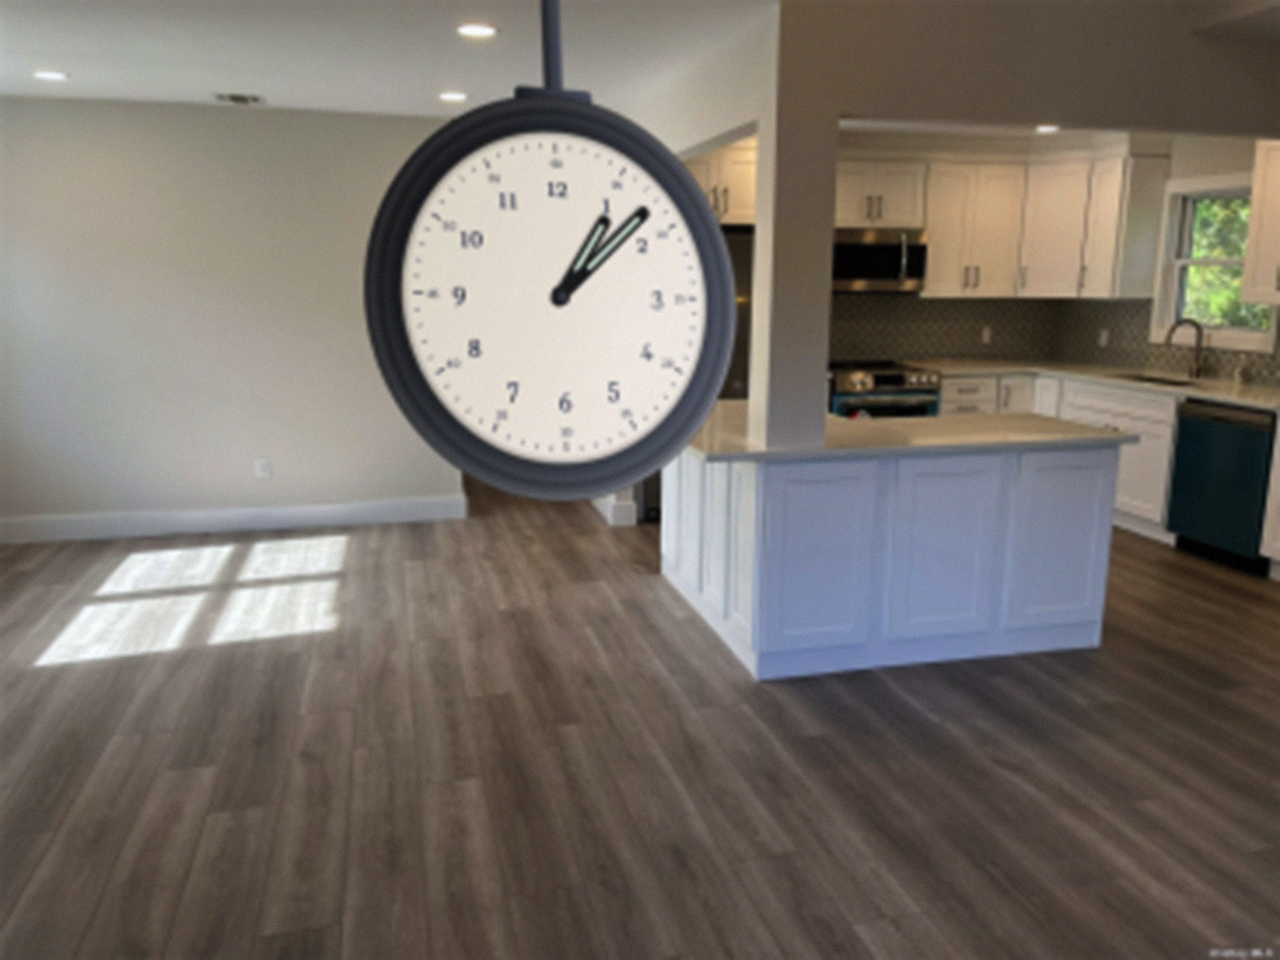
1:08
